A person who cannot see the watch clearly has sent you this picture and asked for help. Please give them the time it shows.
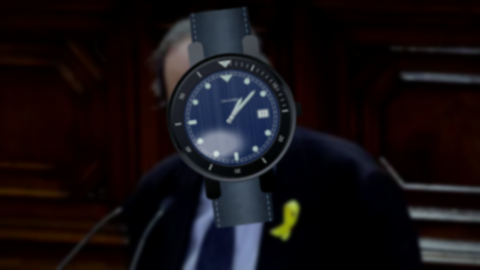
1:08
